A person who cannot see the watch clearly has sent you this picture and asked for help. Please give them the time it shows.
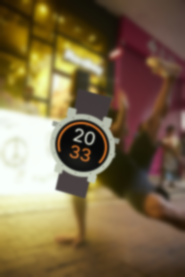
20:33
